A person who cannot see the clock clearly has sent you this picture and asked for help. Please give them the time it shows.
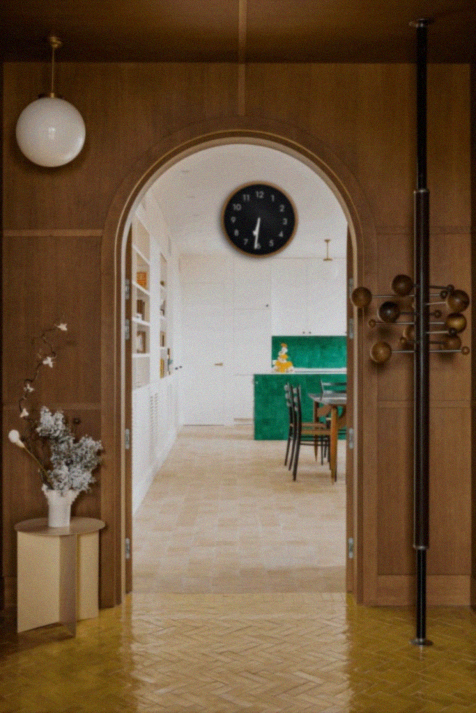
6:31
